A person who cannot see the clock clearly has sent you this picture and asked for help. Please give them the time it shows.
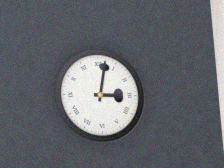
3:02
